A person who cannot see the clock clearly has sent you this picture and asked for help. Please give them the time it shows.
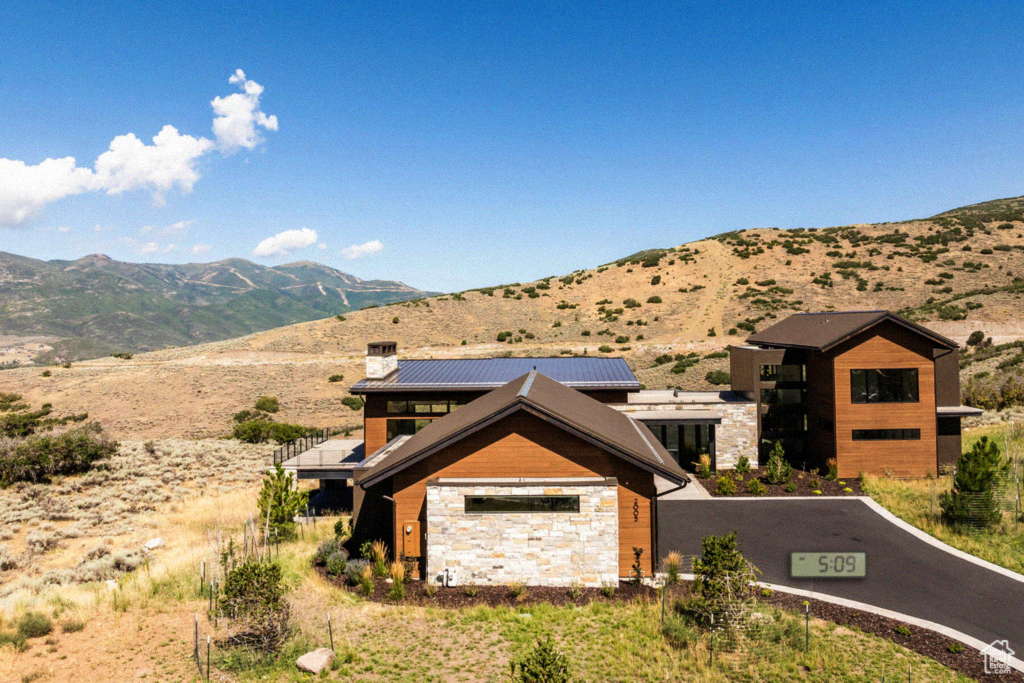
5:09
